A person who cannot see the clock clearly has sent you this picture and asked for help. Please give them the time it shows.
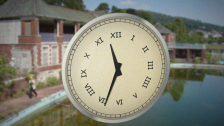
11:34
